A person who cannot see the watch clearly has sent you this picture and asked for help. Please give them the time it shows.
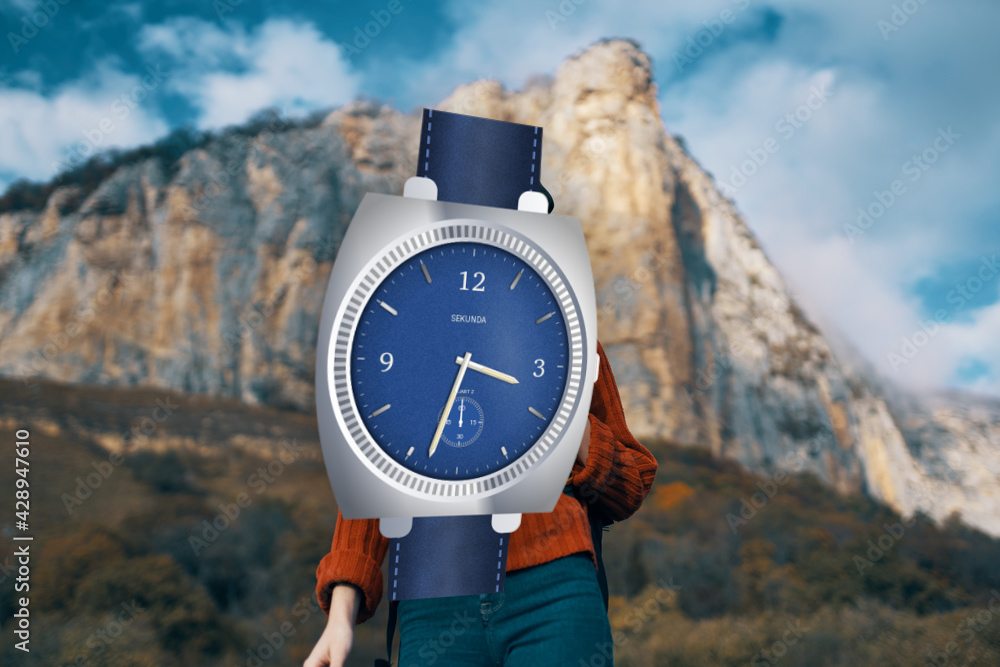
3:33
